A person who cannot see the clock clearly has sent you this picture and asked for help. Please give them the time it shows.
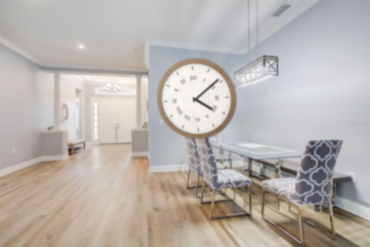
4:09
